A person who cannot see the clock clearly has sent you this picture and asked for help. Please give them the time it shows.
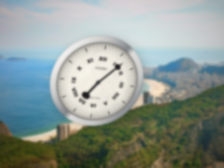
7:07
